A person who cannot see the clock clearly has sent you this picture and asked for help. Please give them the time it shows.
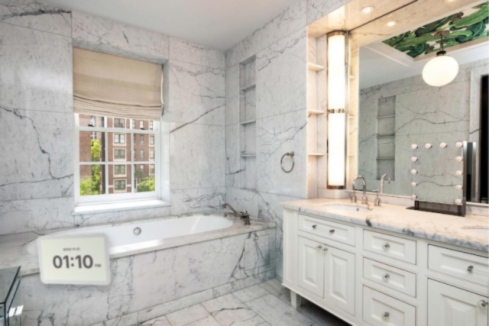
1:10
